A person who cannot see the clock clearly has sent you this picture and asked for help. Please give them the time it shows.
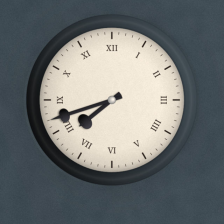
7:42
